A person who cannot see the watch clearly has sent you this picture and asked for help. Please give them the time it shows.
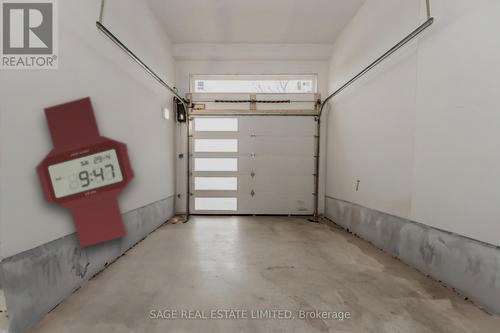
9:47
